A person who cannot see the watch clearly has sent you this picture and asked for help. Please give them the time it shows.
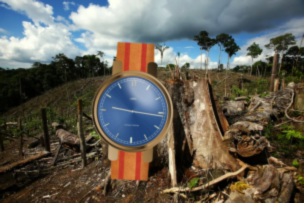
9:16
